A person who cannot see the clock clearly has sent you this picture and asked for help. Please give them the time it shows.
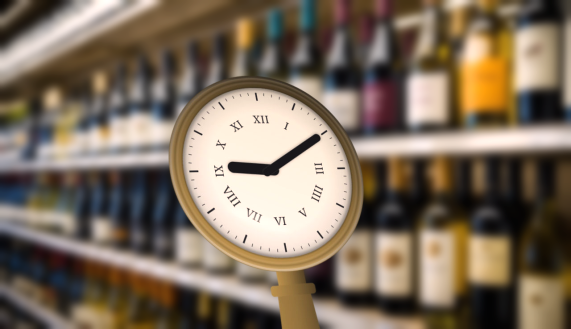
9:10
